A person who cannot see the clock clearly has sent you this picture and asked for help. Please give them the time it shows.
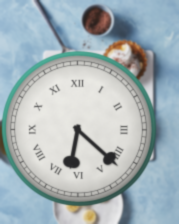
6:22
